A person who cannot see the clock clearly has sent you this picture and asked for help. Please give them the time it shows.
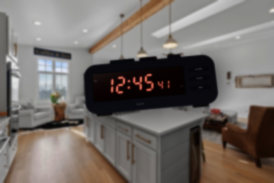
12:45
